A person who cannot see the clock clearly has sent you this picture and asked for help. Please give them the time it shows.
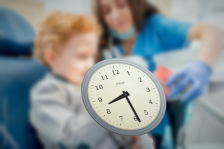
8:29
